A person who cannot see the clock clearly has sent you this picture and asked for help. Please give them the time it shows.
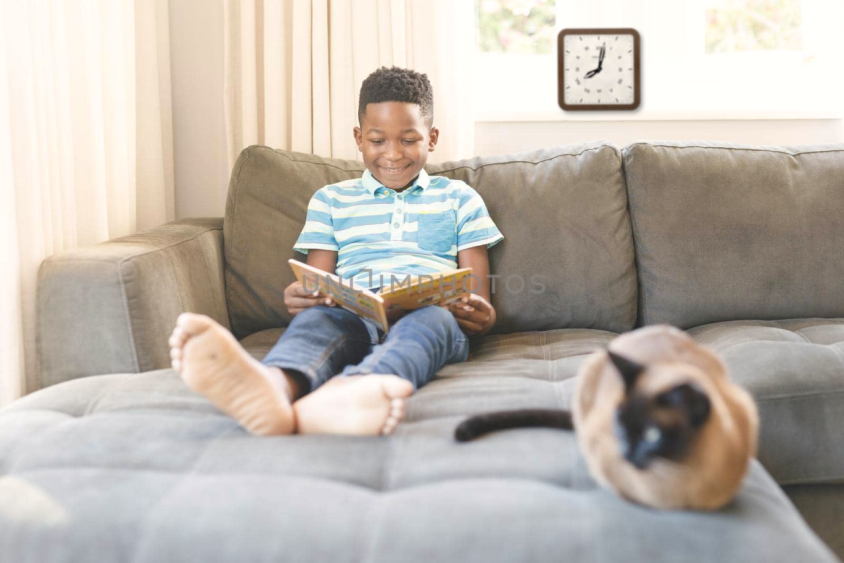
8:02
